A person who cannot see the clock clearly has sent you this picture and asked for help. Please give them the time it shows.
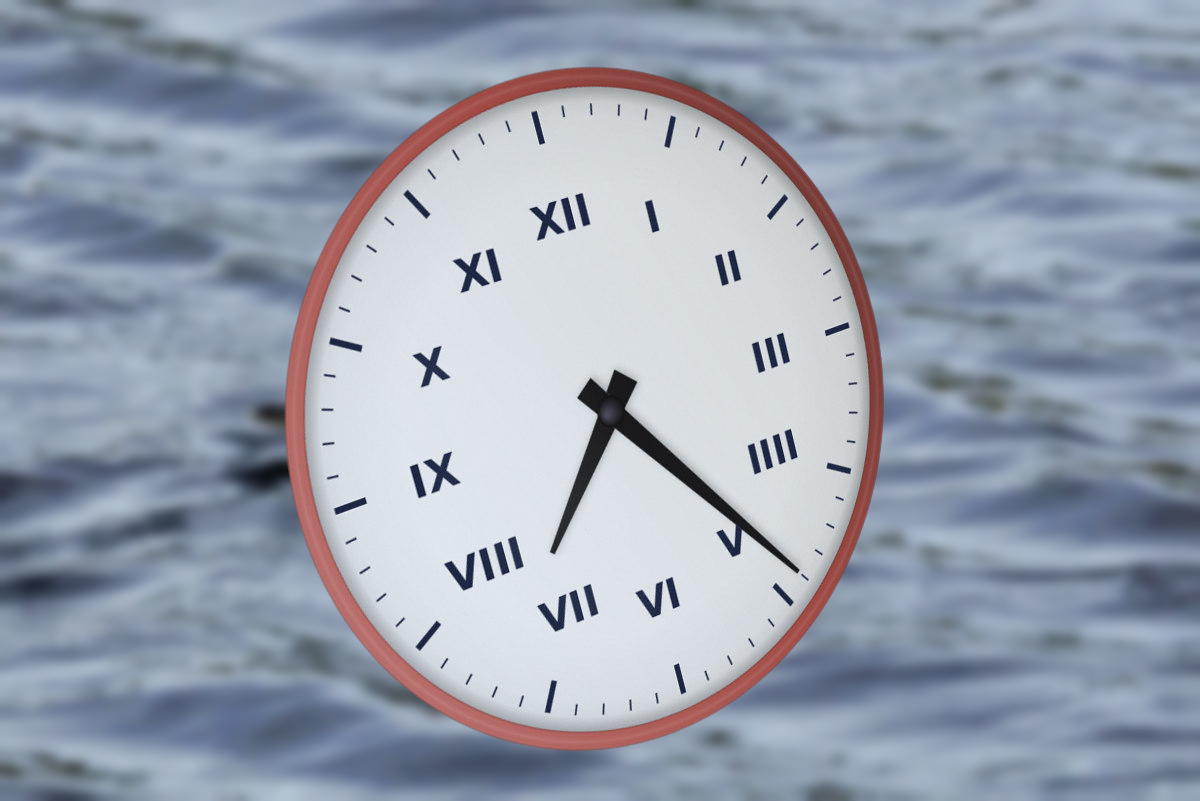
7:24
